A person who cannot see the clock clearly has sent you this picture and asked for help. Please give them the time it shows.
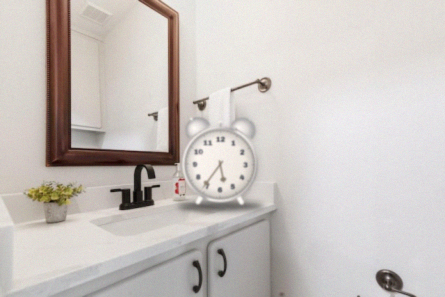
5:36
